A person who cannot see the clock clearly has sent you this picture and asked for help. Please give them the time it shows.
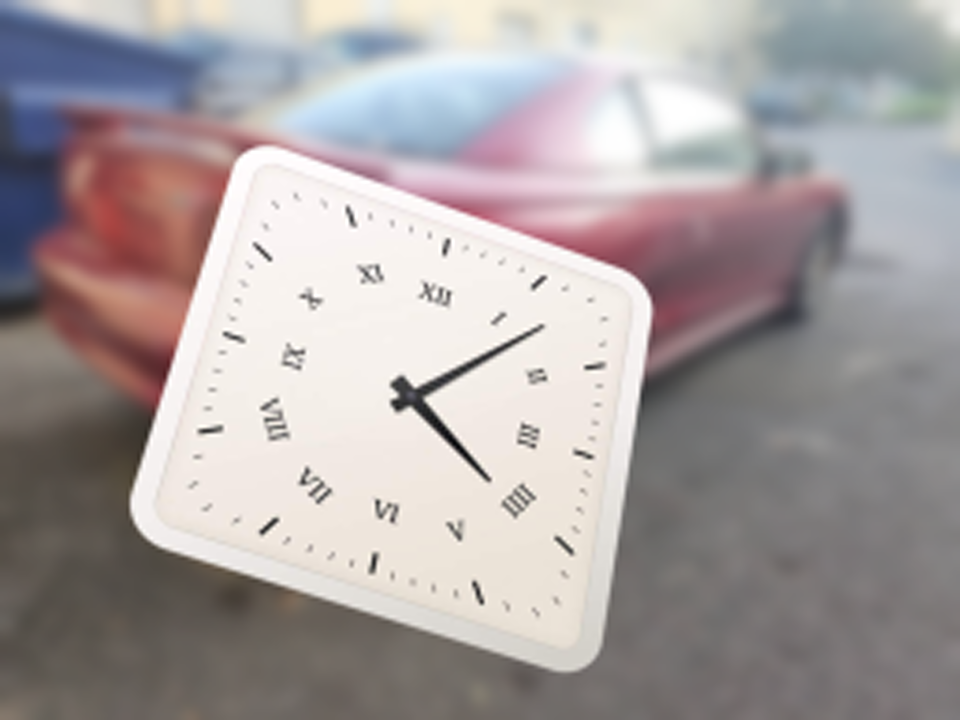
4:07
